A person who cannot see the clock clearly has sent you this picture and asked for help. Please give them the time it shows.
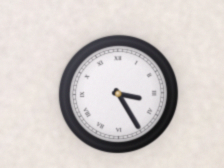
3:25
